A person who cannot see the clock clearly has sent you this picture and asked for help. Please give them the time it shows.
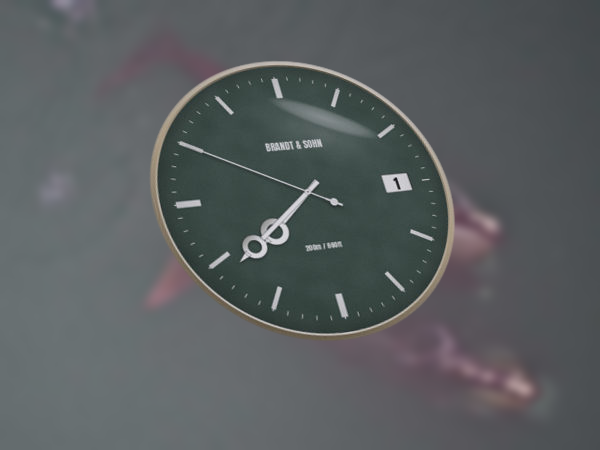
7:38:50
